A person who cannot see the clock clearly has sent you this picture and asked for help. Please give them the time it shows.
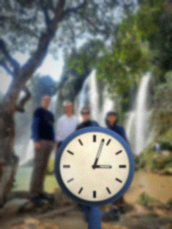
3:03
